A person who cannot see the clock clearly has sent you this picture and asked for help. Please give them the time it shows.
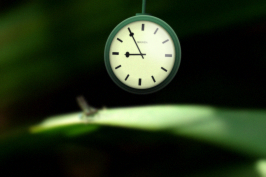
8:55
